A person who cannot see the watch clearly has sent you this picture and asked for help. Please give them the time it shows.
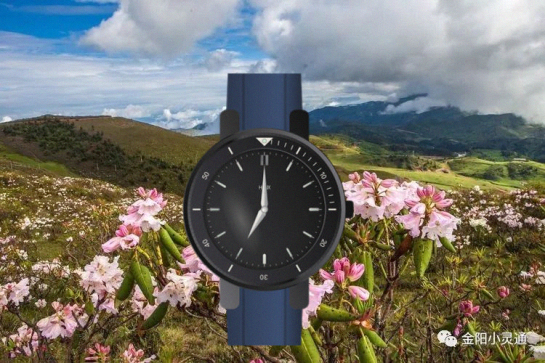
7:00
